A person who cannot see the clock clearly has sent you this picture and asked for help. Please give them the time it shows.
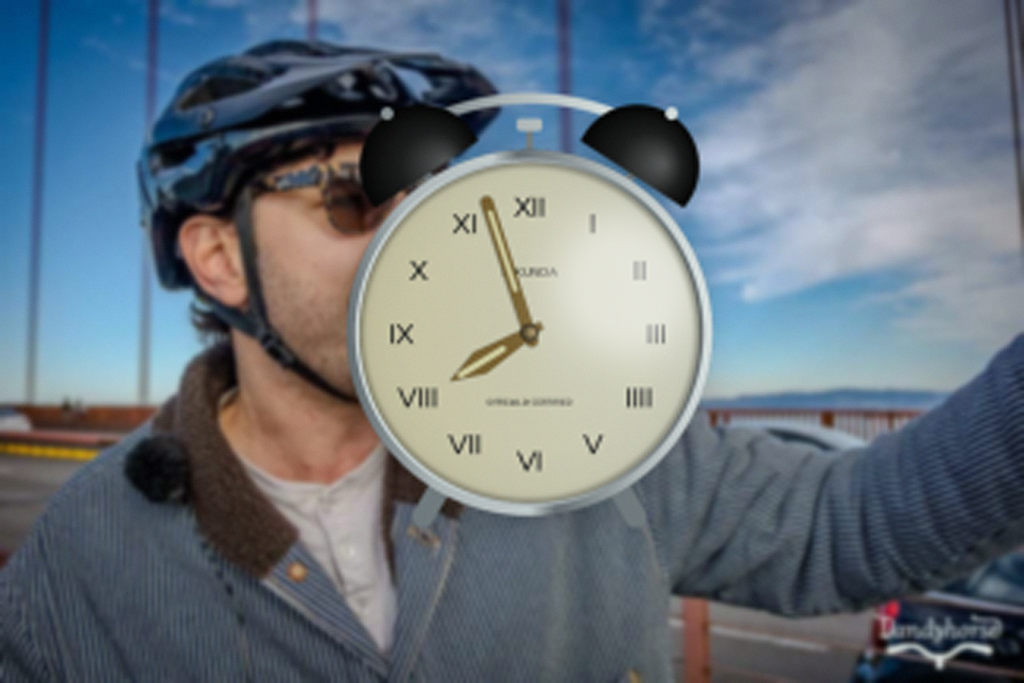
7:57
